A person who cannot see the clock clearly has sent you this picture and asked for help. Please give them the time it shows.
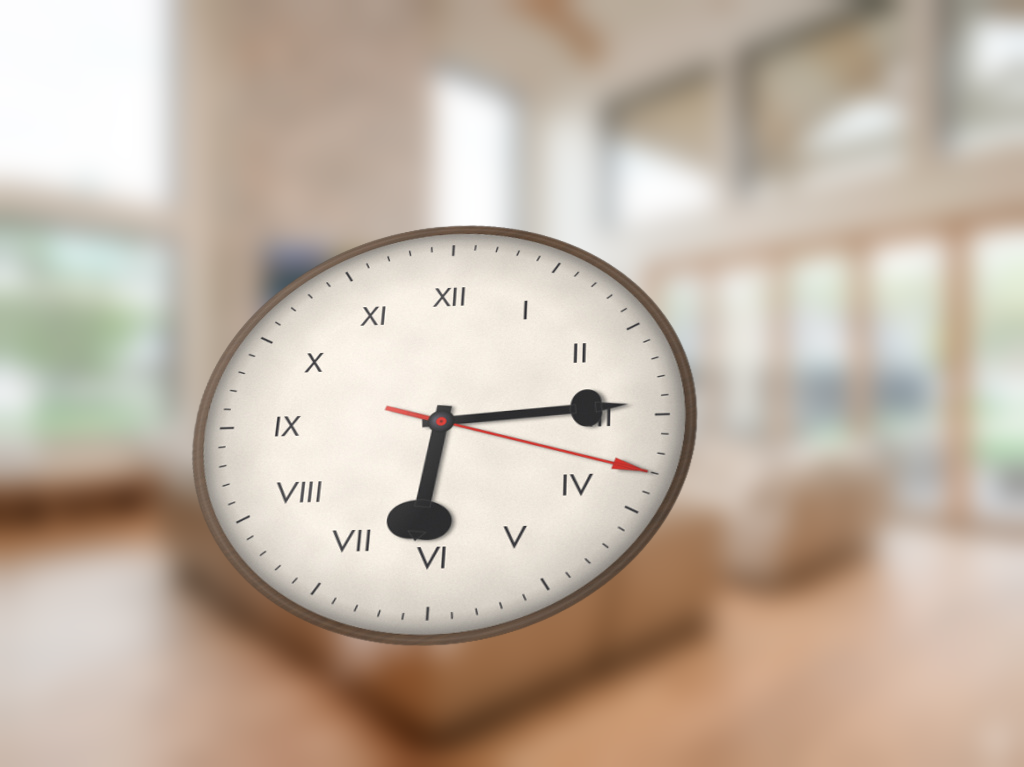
6:14:18
